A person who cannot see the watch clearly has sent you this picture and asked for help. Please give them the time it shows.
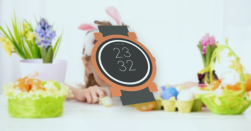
23:32
